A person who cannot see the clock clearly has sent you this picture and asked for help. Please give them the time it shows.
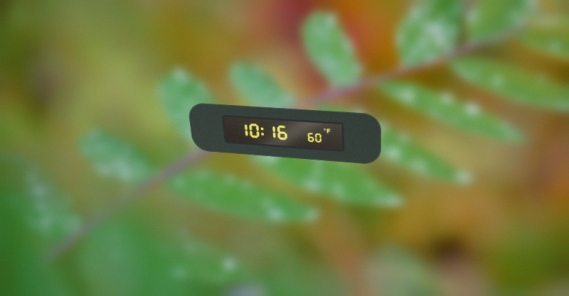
10:16
